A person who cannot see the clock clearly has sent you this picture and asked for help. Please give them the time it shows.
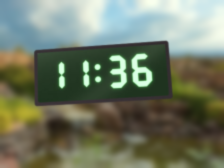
11:36
